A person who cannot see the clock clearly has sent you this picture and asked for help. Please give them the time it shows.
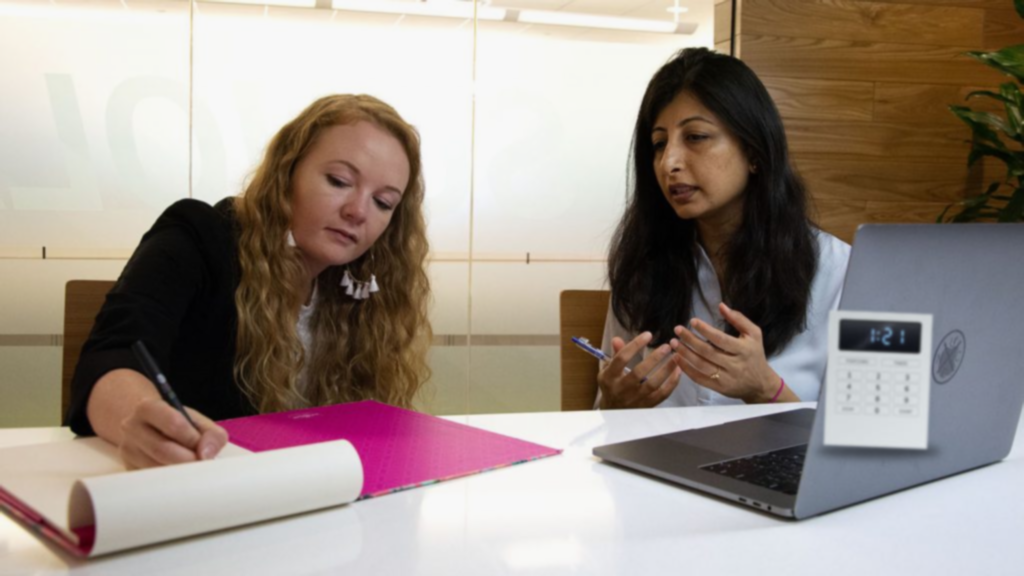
1:21
